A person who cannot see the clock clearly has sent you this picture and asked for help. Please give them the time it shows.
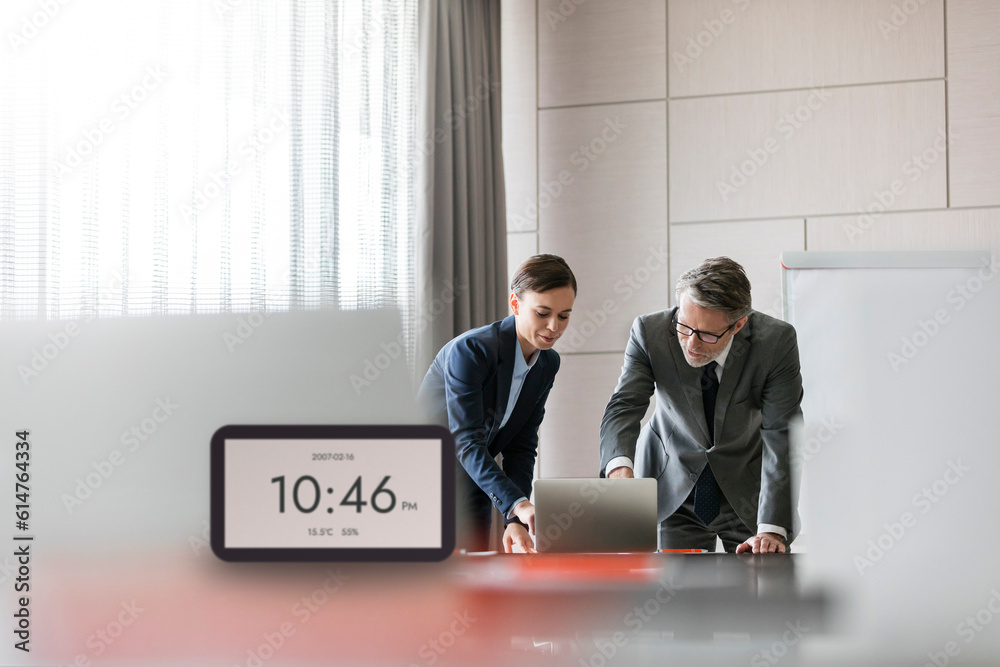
10:46
